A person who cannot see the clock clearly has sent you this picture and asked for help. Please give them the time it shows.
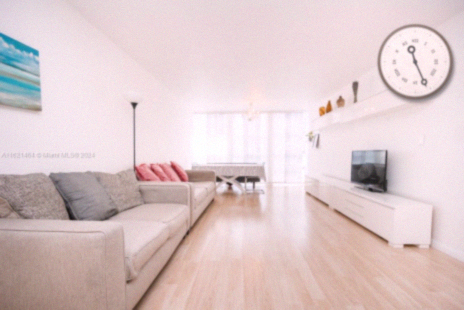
11:26
